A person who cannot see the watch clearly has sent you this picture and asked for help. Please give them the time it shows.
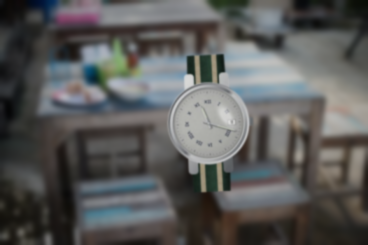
11:18
